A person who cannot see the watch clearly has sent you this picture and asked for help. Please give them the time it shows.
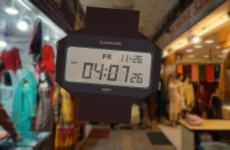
4:07:26
